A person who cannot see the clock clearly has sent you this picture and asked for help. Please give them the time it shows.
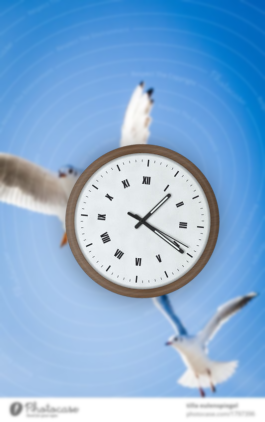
1:20:19
